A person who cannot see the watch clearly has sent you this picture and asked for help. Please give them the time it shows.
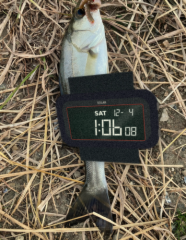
1:06
